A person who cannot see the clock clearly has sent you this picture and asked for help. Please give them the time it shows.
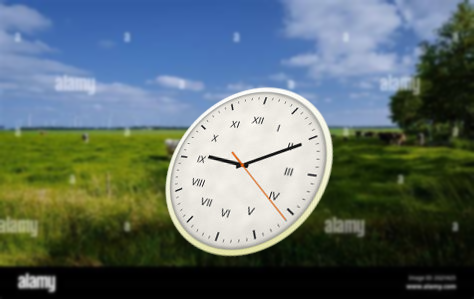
9:10:21
